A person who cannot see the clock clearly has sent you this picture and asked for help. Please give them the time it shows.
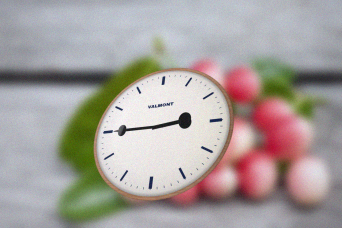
2:45
